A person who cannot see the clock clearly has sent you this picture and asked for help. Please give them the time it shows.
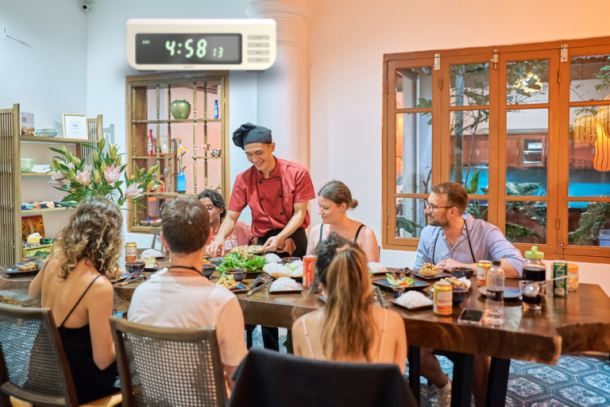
4:58:13
